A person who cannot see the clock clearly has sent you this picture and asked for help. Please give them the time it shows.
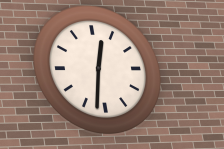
12:32
